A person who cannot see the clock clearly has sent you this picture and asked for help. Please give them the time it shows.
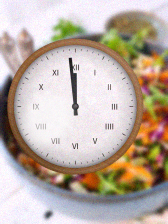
11:59
